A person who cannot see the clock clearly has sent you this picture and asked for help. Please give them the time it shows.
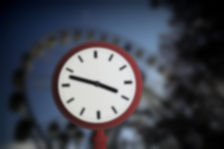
3:48
